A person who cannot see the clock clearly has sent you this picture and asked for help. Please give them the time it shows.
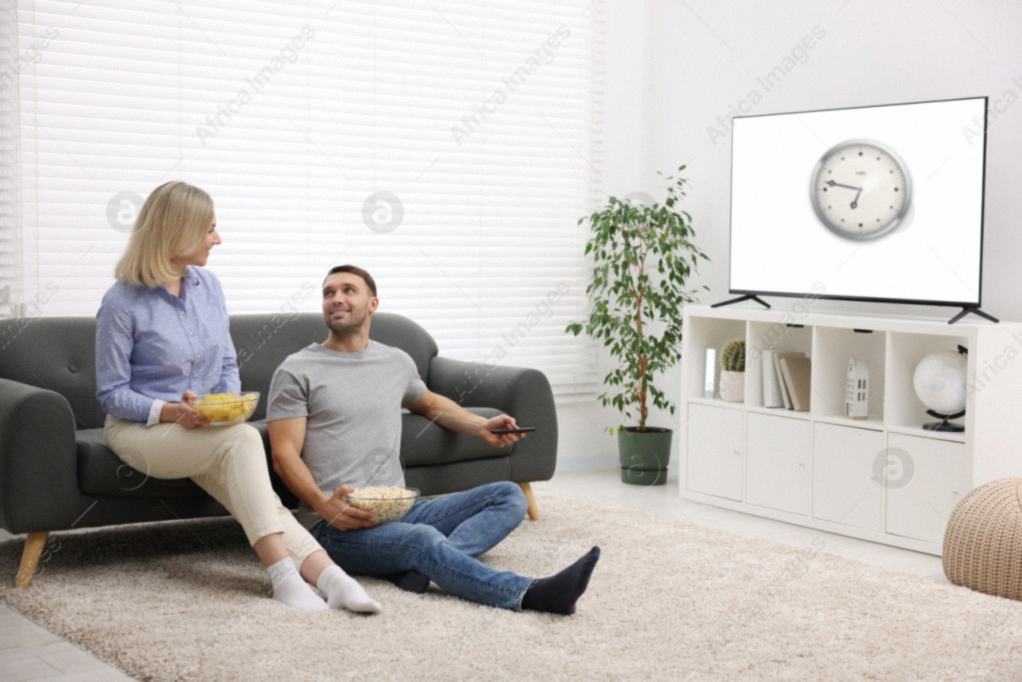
6:47
